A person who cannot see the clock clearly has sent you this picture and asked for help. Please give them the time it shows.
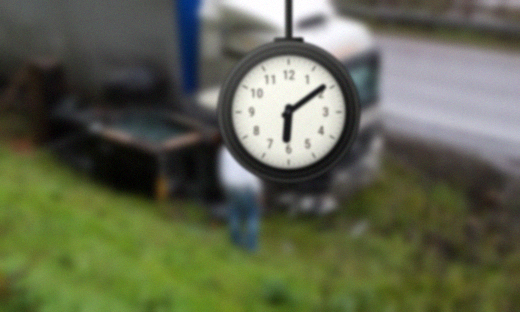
6:09
